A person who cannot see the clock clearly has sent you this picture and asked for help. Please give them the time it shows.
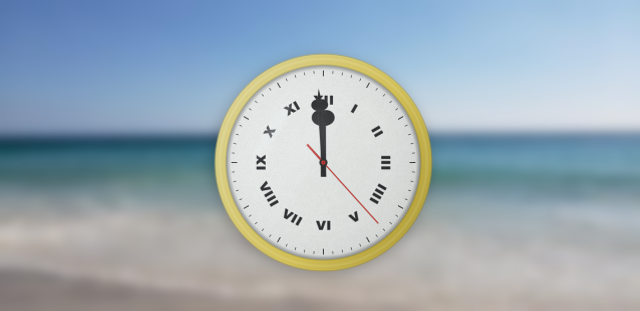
11:59:23
